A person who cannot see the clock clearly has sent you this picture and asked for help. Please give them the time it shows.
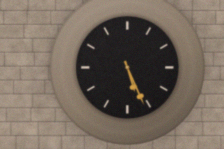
5:26
